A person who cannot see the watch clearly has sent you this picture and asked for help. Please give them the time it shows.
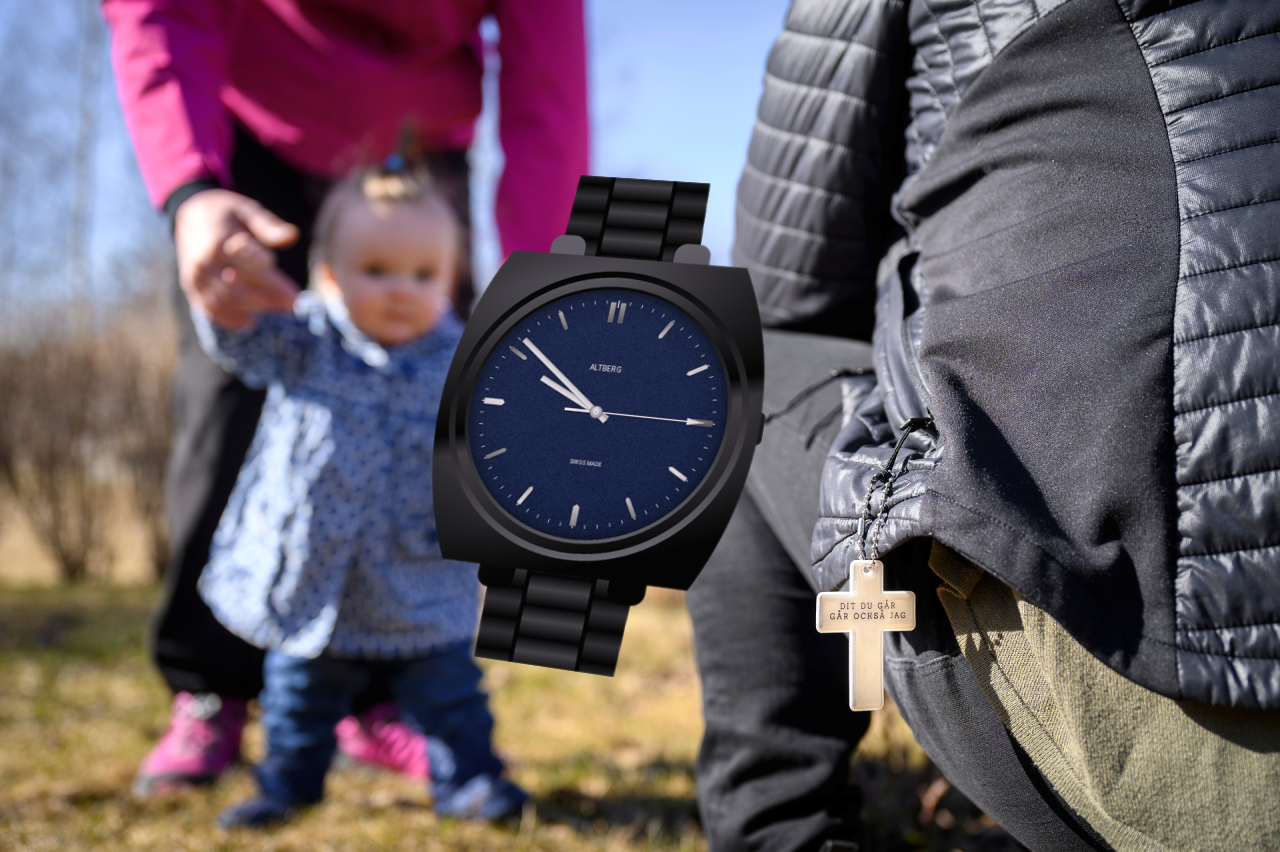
9:51:15
